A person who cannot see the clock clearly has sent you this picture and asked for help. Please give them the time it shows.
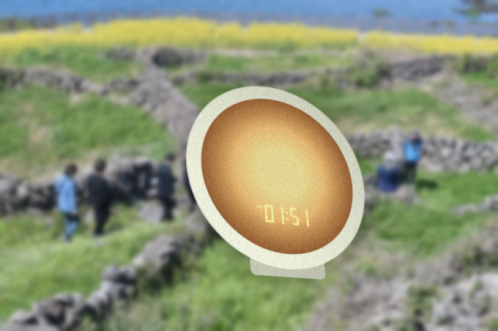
1:51
